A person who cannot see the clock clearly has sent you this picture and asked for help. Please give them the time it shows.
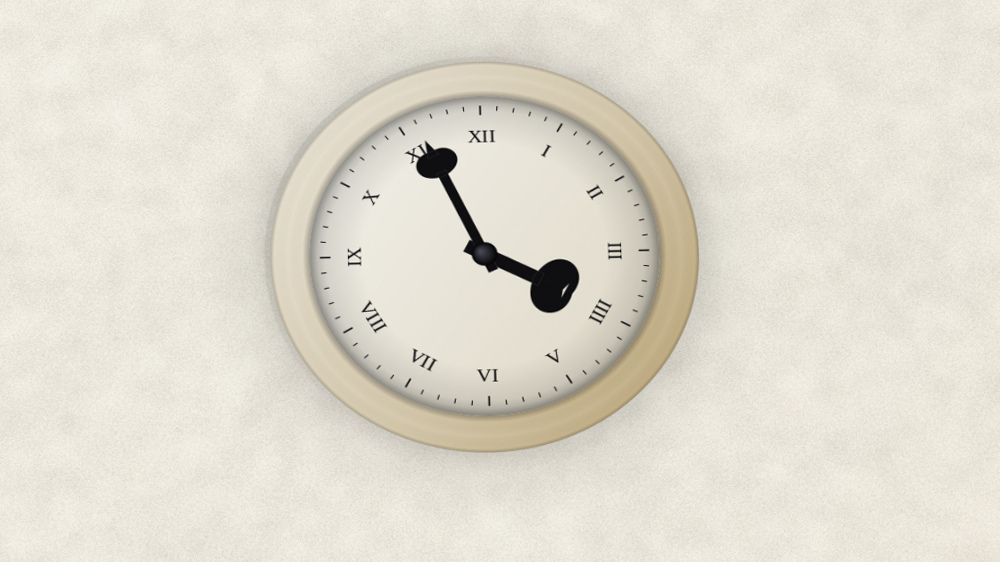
3:56
